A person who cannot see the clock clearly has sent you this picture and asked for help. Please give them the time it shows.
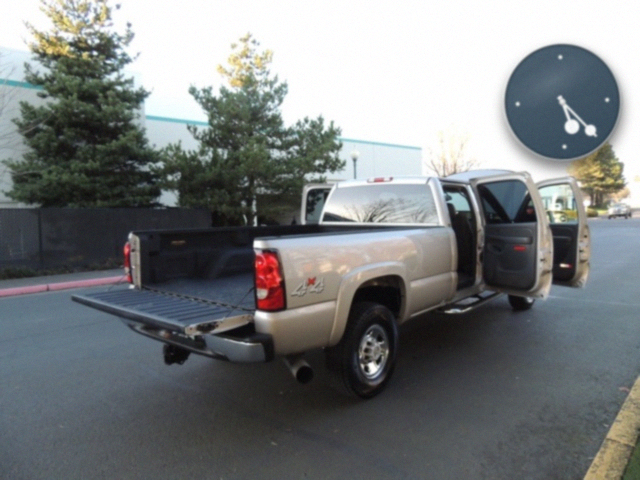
5:23
